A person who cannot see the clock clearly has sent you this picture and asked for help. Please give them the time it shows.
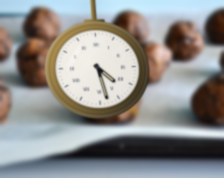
4:28
